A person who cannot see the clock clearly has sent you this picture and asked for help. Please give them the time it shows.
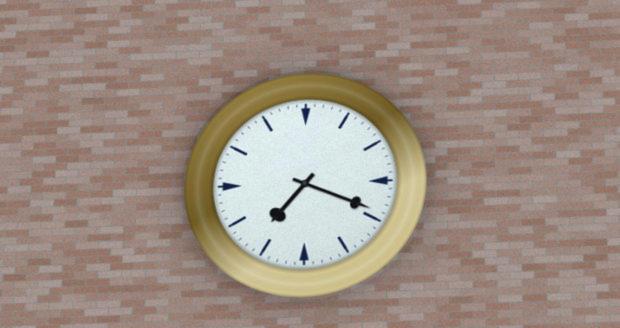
7:19
